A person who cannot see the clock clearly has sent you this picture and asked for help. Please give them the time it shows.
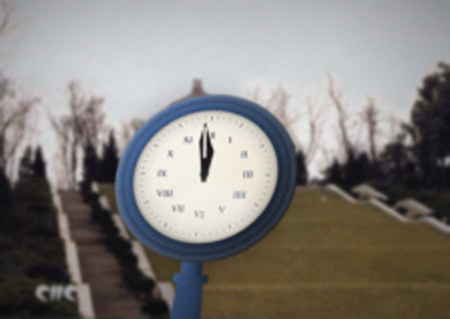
11:59
